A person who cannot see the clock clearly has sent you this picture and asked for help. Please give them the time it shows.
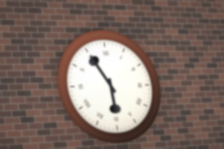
5:55
